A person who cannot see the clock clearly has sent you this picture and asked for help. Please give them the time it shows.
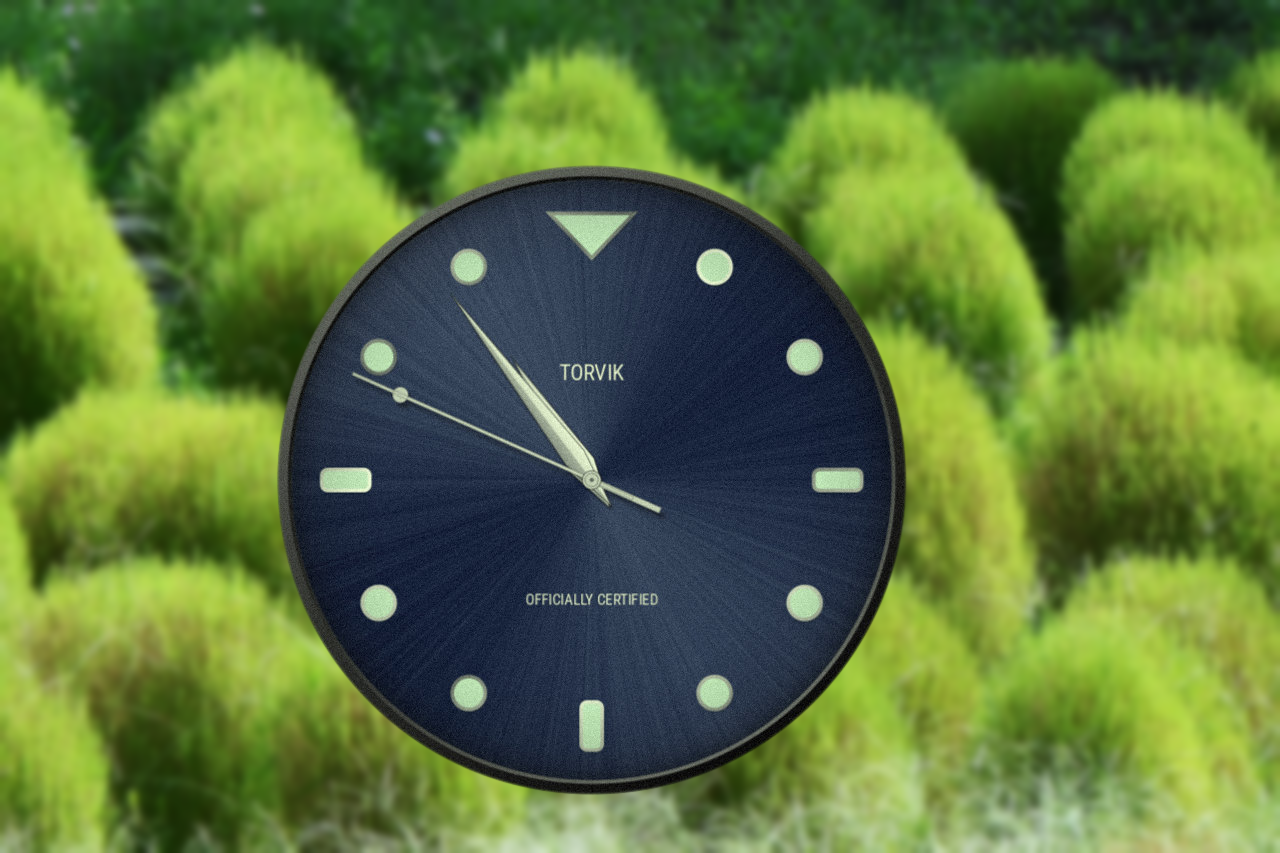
10:53:49
